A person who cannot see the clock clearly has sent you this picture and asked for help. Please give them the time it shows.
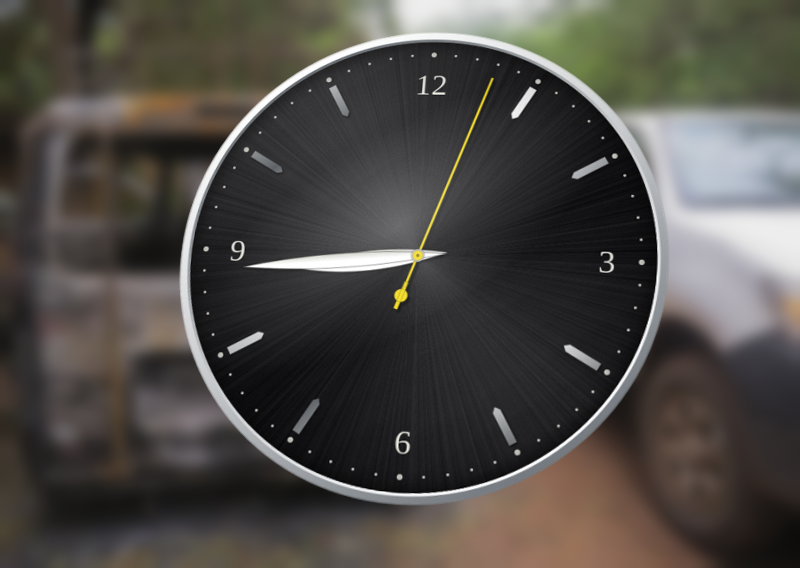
8:44:03
